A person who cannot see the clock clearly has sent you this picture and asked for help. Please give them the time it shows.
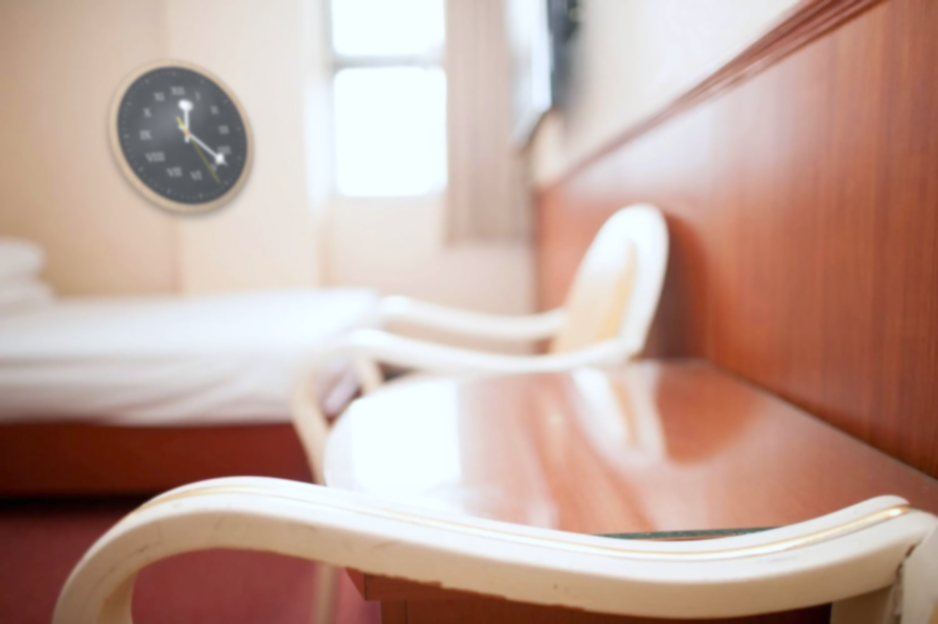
12:22:26
